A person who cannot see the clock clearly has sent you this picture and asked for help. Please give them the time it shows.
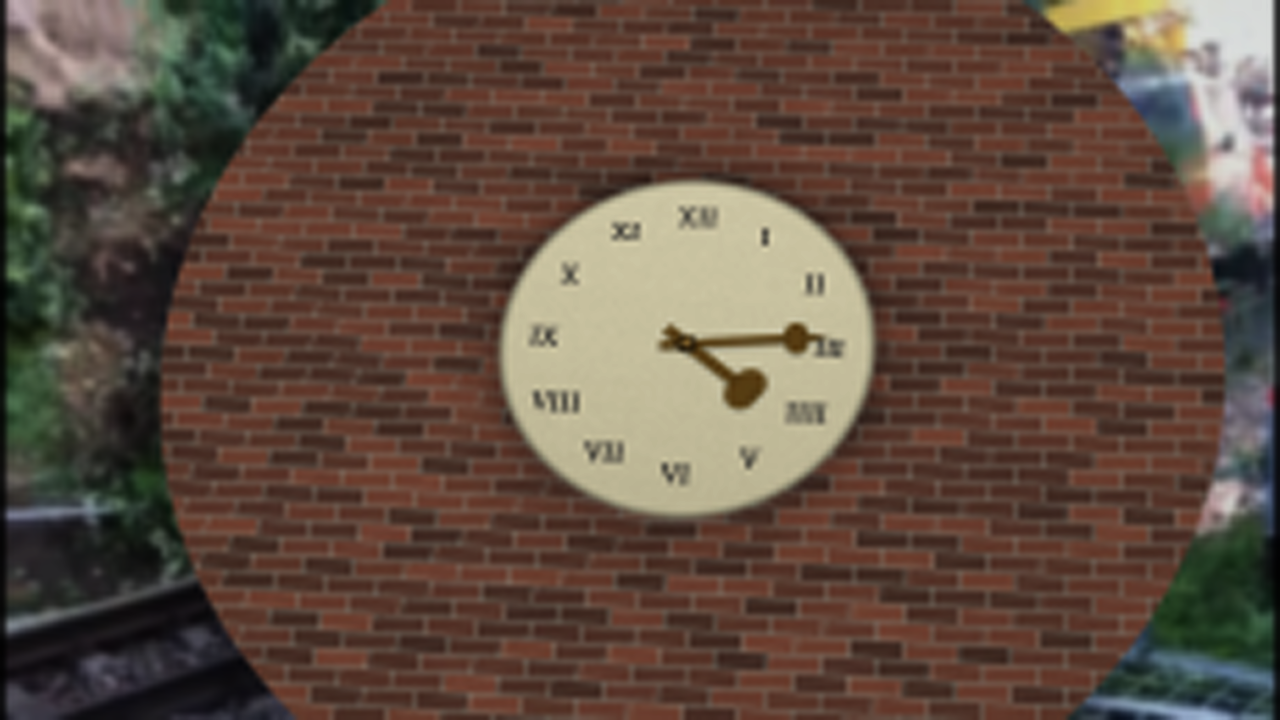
4:14
